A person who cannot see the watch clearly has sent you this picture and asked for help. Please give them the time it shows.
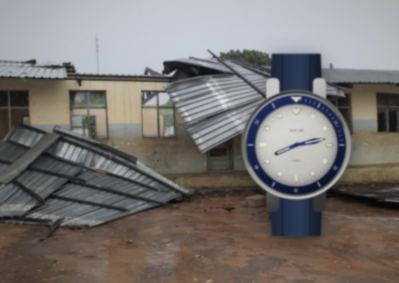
8:13
